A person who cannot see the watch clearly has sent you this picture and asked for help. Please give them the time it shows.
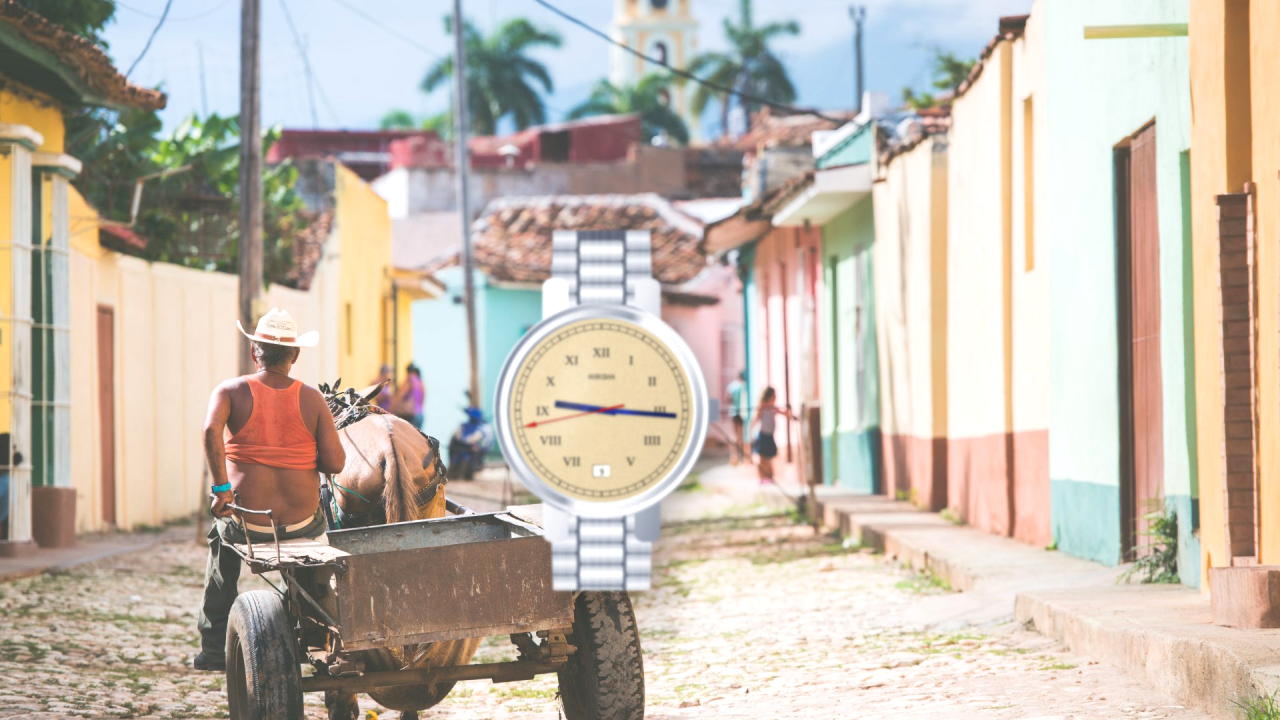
9:15:43
